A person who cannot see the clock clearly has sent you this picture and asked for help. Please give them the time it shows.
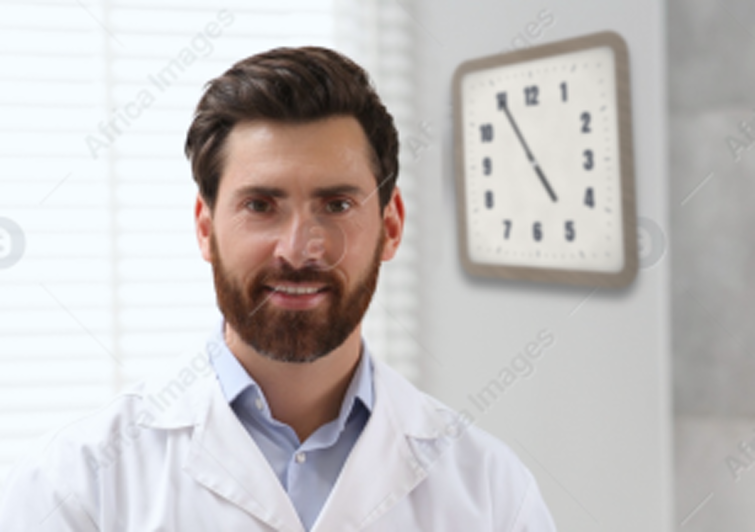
4:55
